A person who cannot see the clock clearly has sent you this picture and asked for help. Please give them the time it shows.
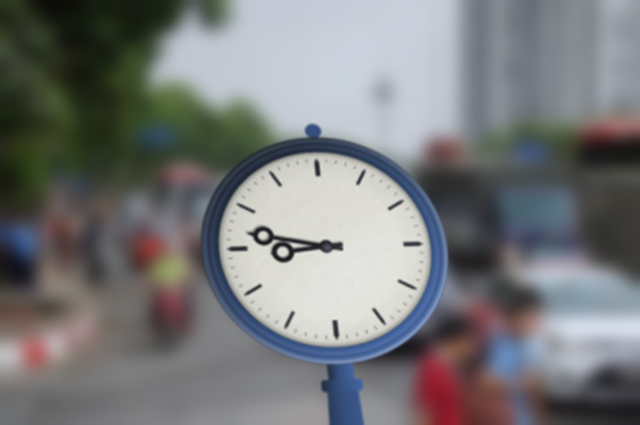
8:47
